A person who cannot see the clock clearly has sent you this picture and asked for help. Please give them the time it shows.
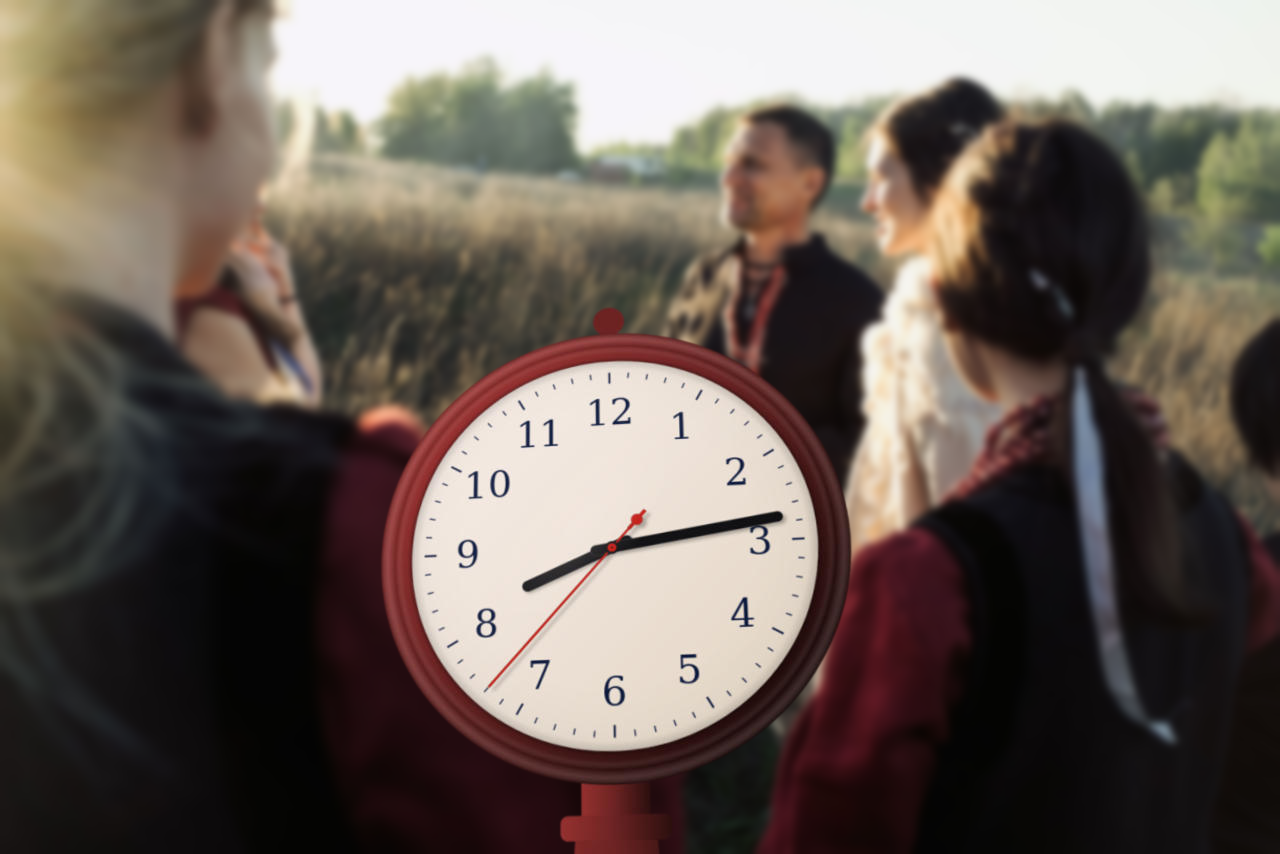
8:13:37
